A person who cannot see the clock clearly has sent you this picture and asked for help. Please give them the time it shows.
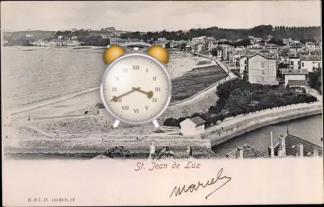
3:41
